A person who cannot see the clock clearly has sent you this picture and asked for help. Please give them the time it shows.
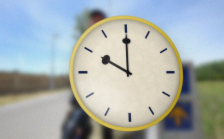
10:00
